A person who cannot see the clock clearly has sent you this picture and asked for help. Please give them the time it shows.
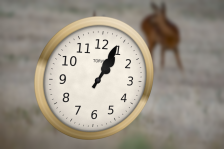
1:04
